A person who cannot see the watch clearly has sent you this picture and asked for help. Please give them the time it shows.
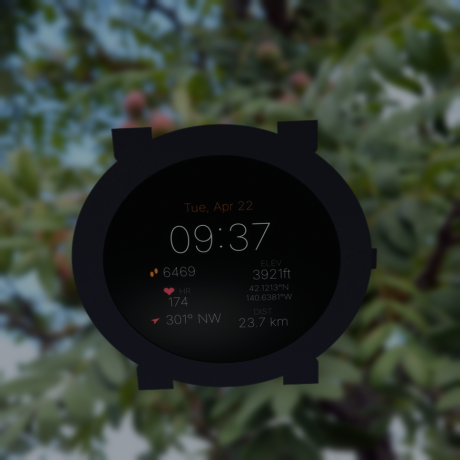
9:37
